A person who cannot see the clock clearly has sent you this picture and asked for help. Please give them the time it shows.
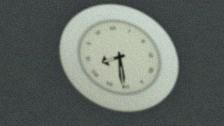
8:31
